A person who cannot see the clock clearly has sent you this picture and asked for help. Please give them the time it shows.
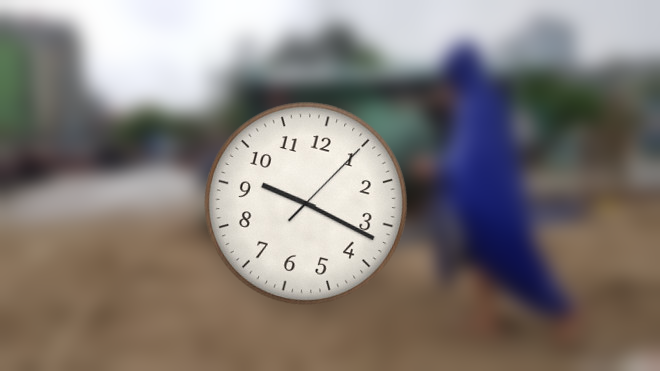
9:17:05
